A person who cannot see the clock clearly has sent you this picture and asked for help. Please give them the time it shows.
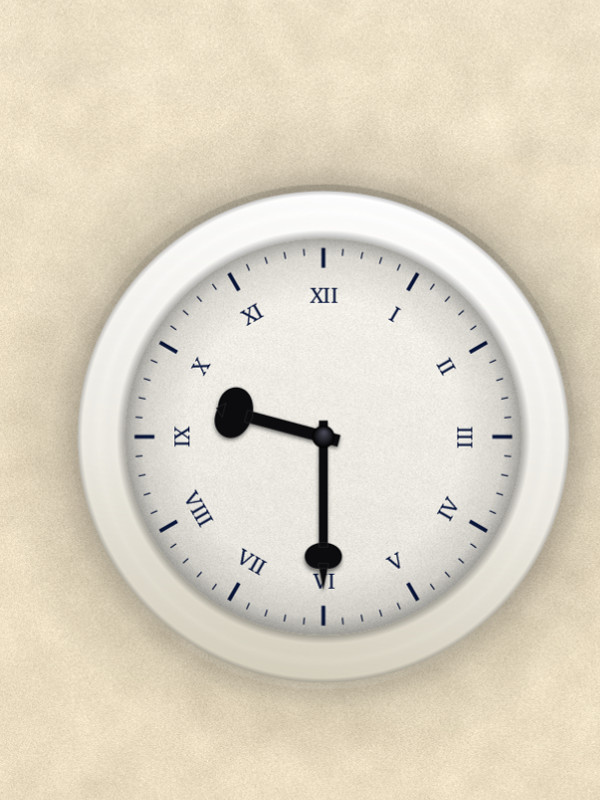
9:30
